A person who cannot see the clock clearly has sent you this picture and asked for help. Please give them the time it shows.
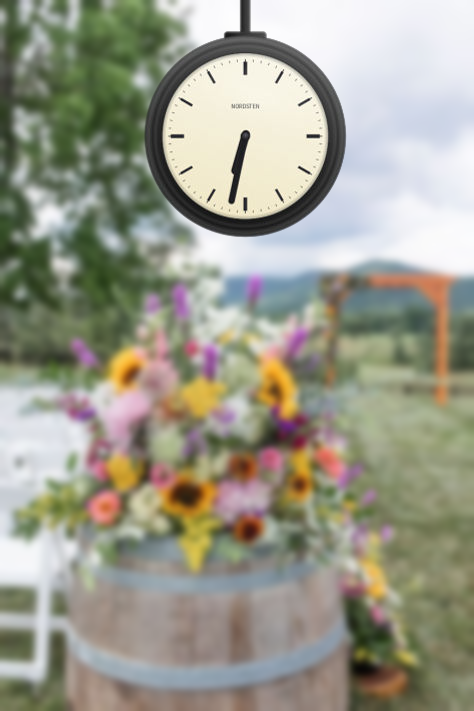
6:32
